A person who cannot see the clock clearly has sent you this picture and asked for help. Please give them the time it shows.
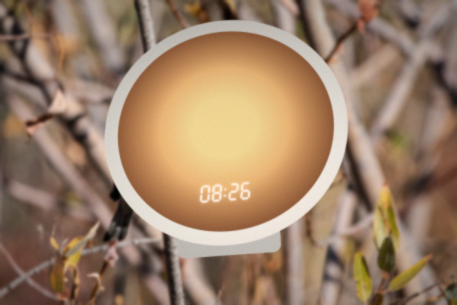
8:26
